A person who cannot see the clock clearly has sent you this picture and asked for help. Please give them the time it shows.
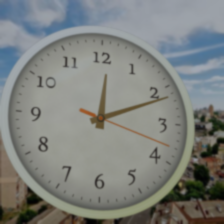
12:11:18
